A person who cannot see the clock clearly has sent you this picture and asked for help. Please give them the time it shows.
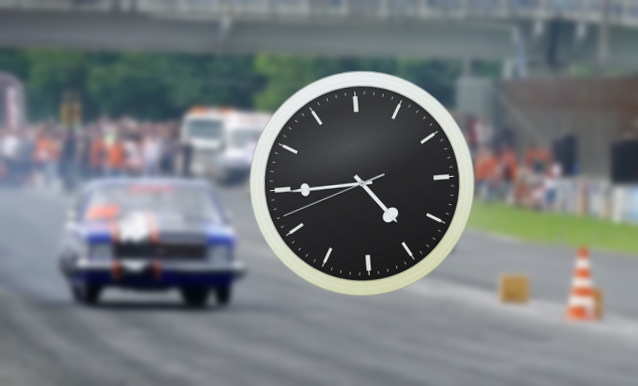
4:44:42
